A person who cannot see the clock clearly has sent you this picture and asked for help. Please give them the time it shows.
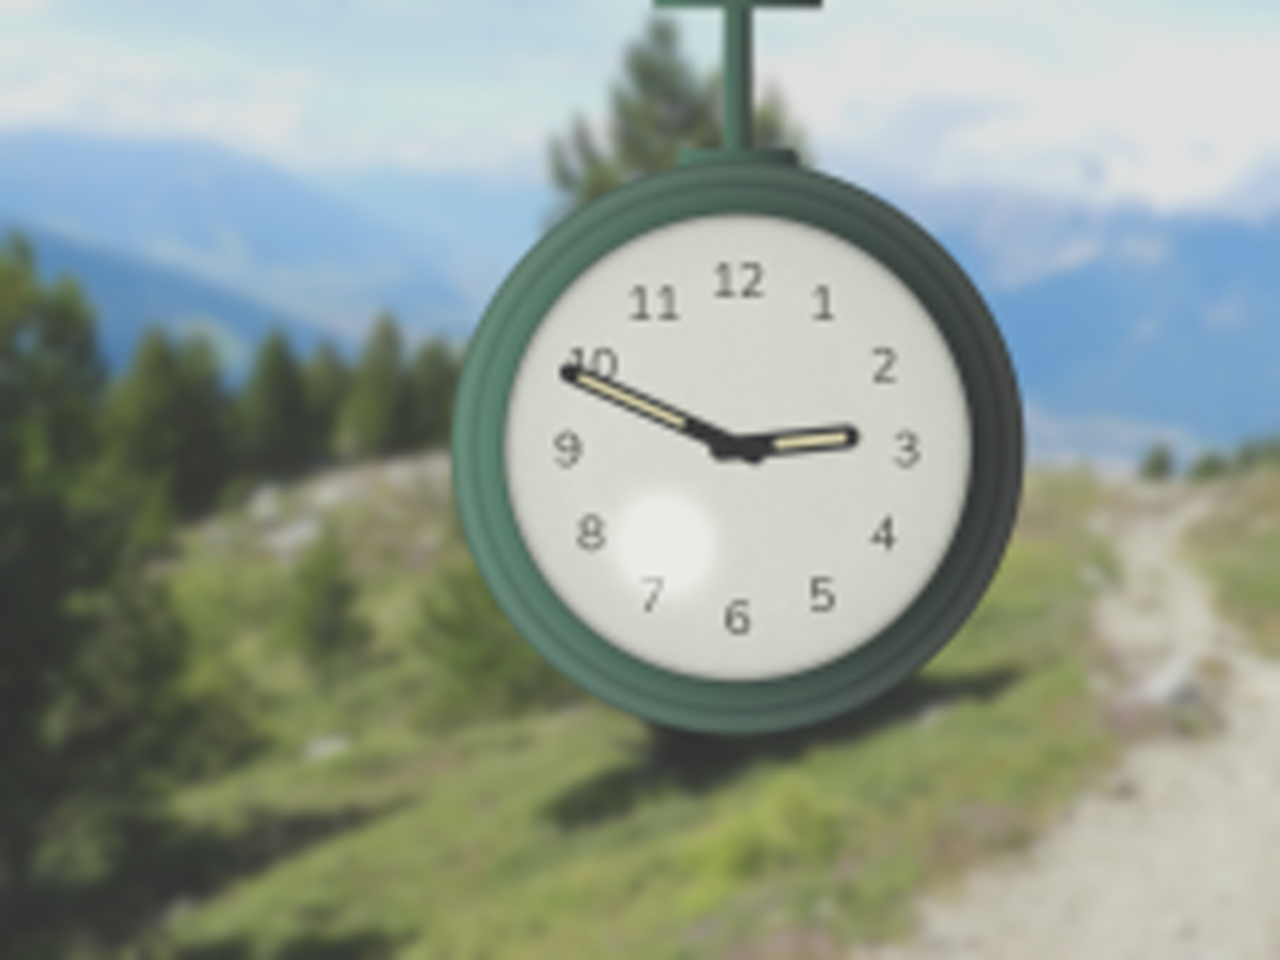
2:49
